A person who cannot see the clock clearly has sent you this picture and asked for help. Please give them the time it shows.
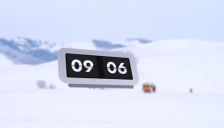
9:06
